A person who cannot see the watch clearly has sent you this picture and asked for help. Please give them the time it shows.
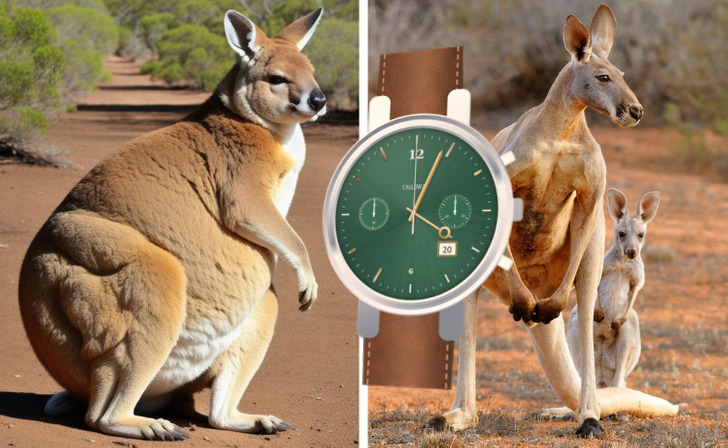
4:04
